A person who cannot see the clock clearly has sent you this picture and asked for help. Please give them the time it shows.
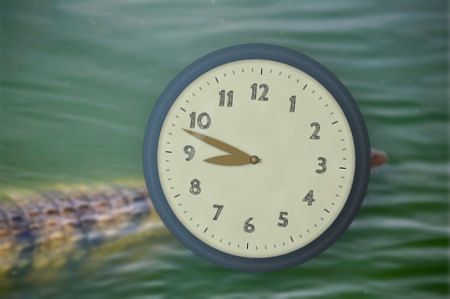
8:48
